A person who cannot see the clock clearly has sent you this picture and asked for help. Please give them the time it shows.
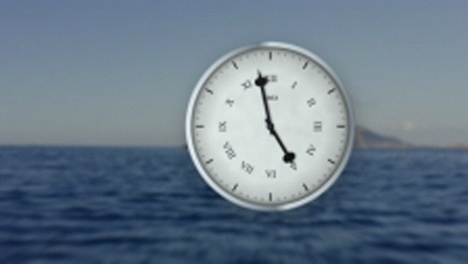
4:58
